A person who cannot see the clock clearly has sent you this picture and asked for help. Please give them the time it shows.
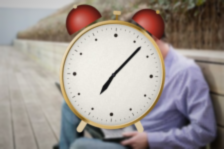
7:07
